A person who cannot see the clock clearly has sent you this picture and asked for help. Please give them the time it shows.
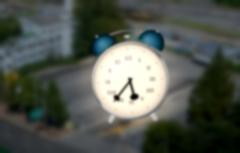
5:37
